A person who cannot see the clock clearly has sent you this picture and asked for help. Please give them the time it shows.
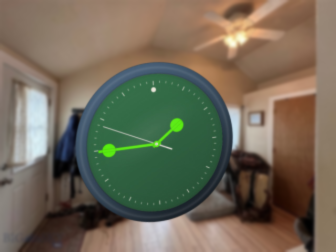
1:44:49
